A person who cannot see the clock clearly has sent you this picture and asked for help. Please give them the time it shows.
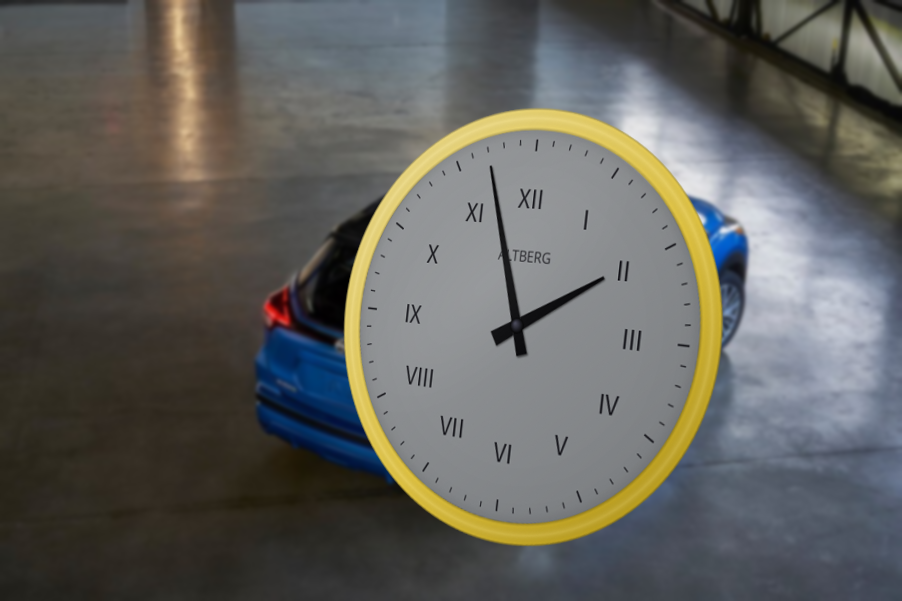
1:57
